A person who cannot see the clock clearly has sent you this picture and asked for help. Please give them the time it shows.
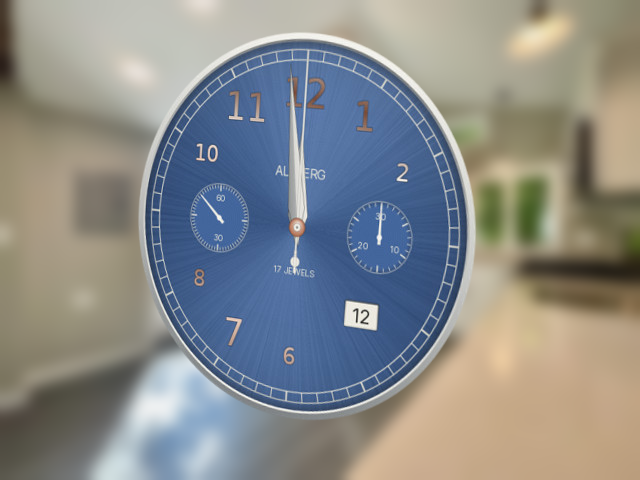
11:58:52
